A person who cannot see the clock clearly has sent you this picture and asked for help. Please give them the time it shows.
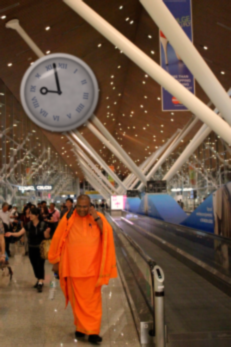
8:57
